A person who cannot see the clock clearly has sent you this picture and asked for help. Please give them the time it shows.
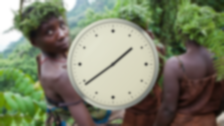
1:39
